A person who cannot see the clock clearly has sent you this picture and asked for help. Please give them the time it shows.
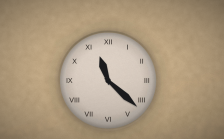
11:22
